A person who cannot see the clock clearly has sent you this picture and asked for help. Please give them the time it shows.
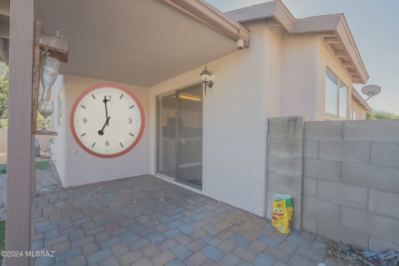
6:59
